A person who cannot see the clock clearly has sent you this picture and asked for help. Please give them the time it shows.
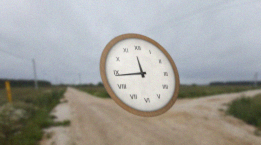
11:44
